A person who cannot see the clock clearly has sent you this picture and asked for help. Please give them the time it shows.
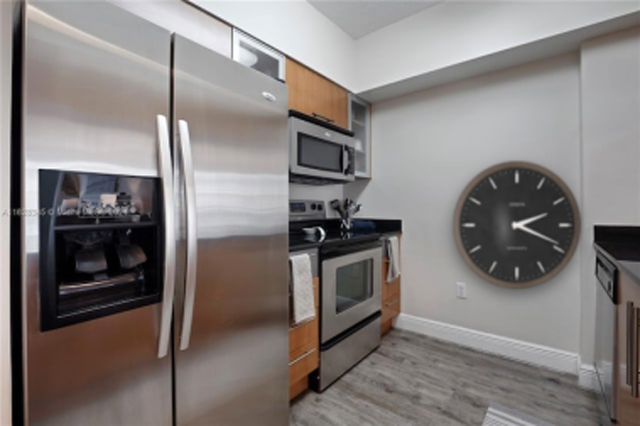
2:19
